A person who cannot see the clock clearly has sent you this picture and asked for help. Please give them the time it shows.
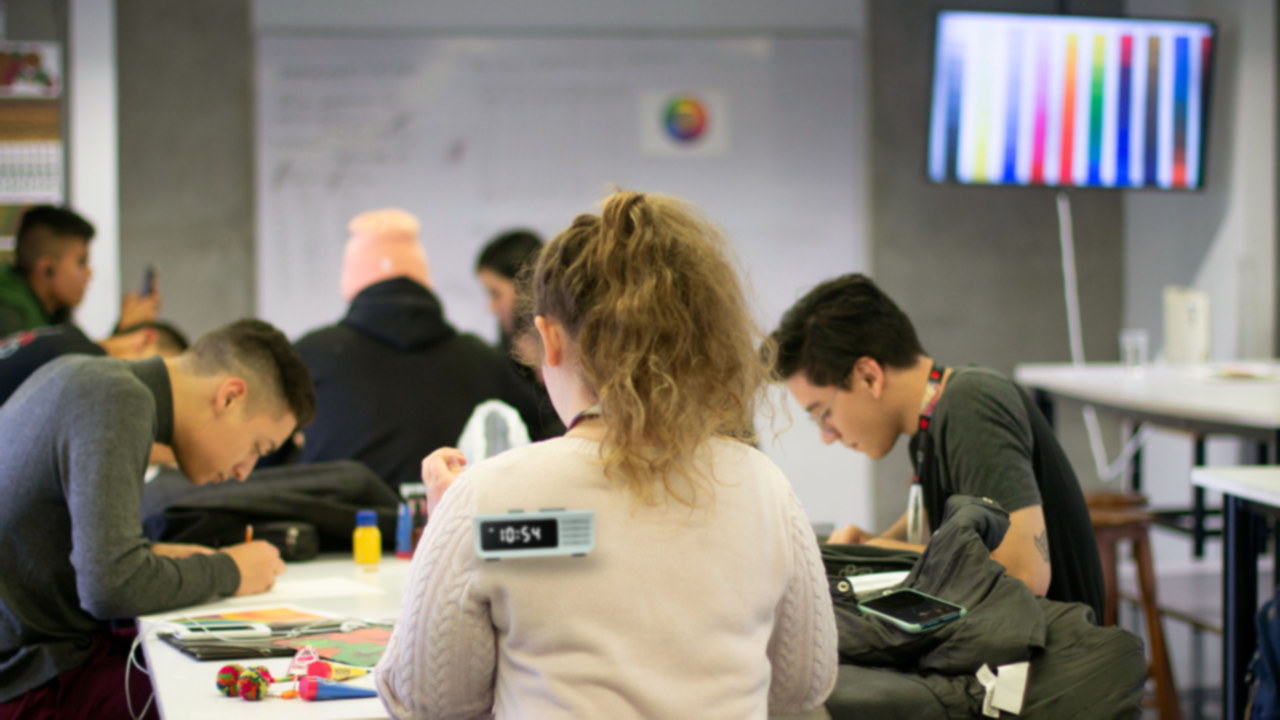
10:54
